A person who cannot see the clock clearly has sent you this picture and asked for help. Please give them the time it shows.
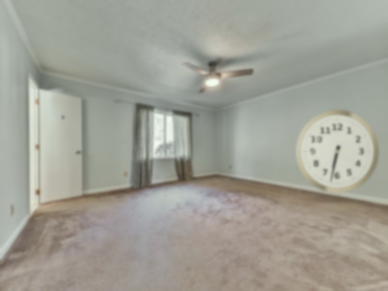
6:32
